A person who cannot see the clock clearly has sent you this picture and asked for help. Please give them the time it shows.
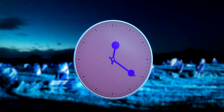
12:21
